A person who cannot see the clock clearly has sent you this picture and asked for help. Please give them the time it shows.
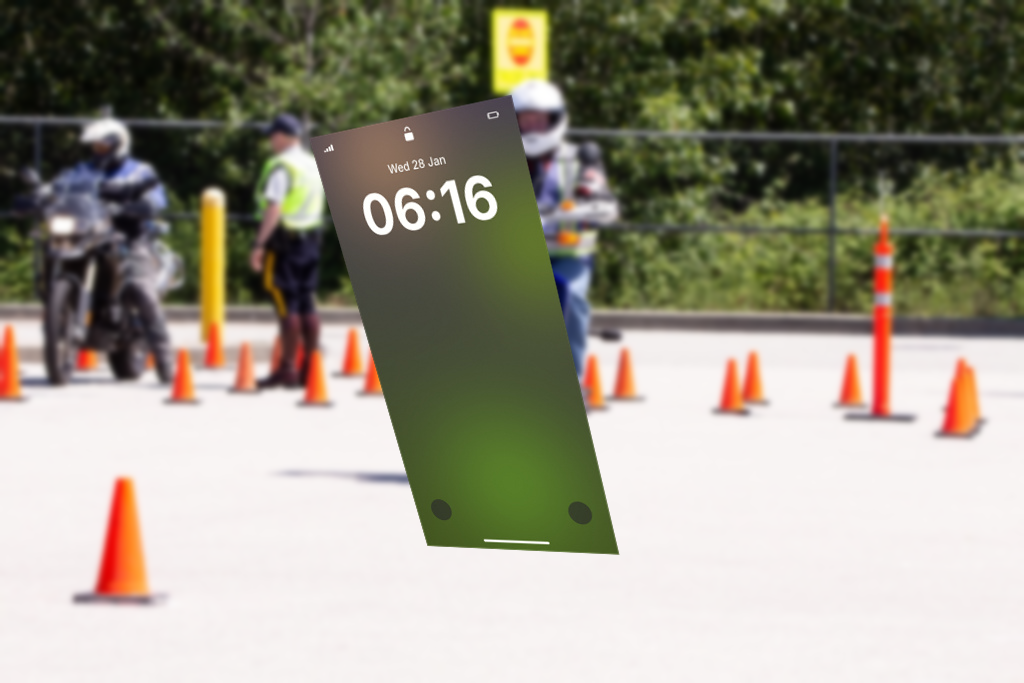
6:16
